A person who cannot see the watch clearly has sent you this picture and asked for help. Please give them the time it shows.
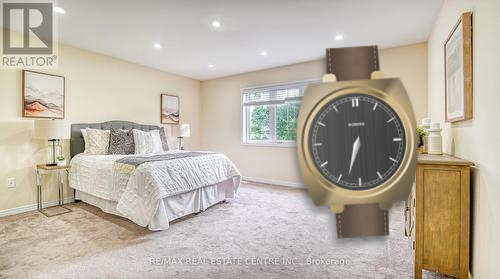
6:33
